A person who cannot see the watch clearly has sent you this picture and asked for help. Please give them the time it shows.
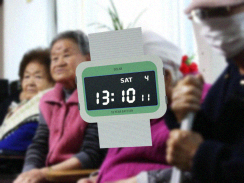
13:10:11
